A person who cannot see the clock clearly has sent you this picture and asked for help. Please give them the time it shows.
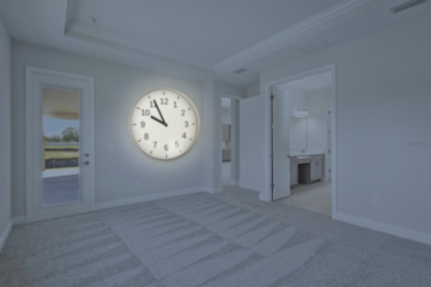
9:56
